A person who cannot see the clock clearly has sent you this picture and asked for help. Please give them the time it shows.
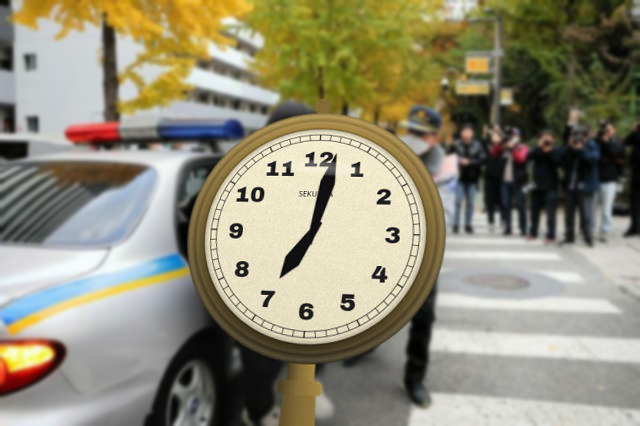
7:02
